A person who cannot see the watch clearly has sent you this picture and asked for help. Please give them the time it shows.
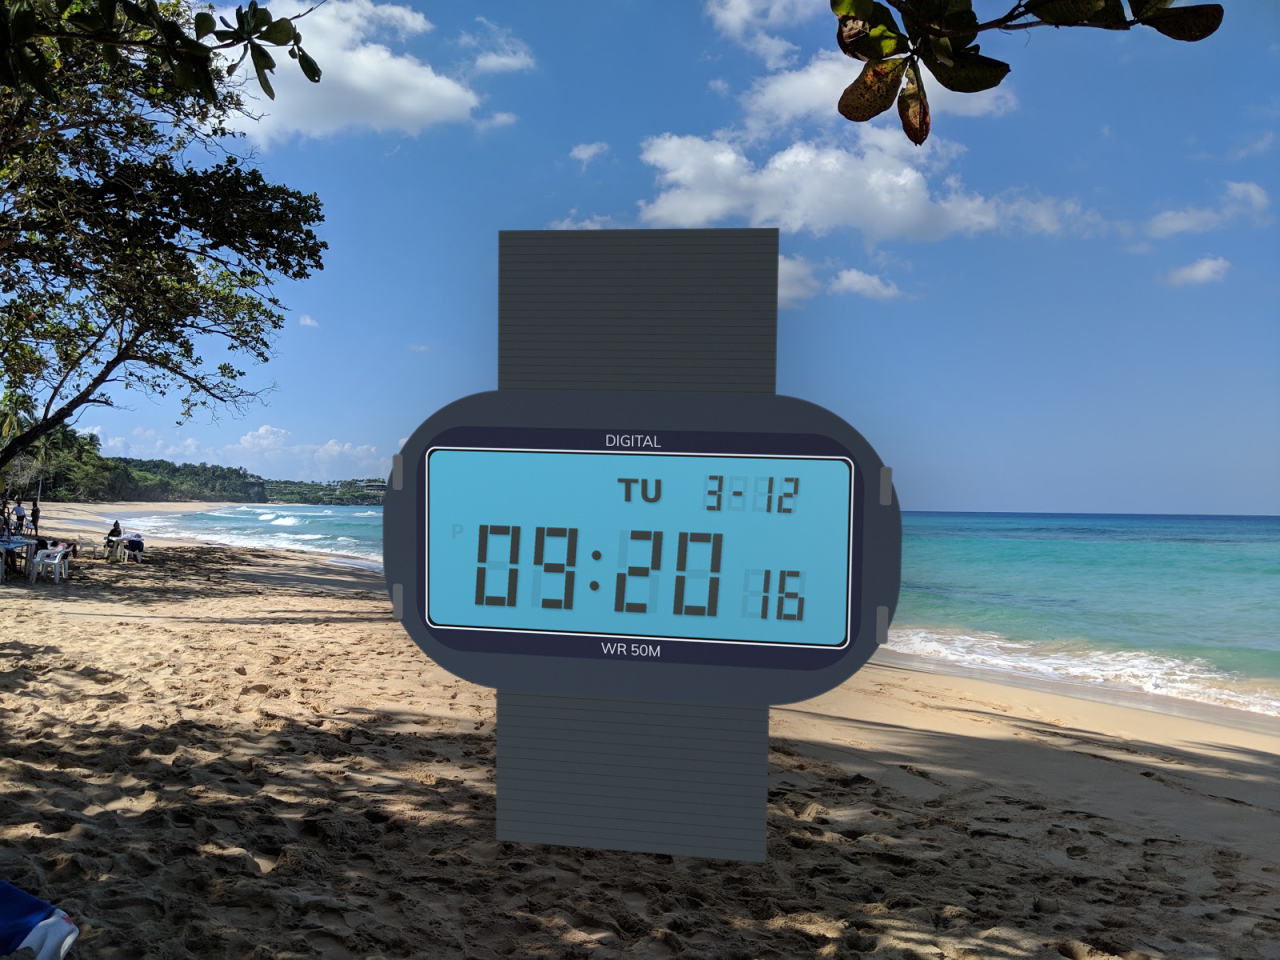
9:20:16
